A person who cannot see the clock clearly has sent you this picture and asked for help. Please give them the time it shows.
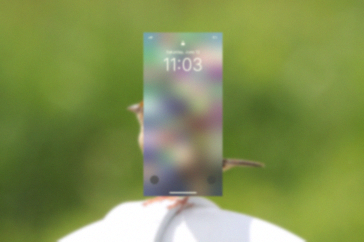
11:03
